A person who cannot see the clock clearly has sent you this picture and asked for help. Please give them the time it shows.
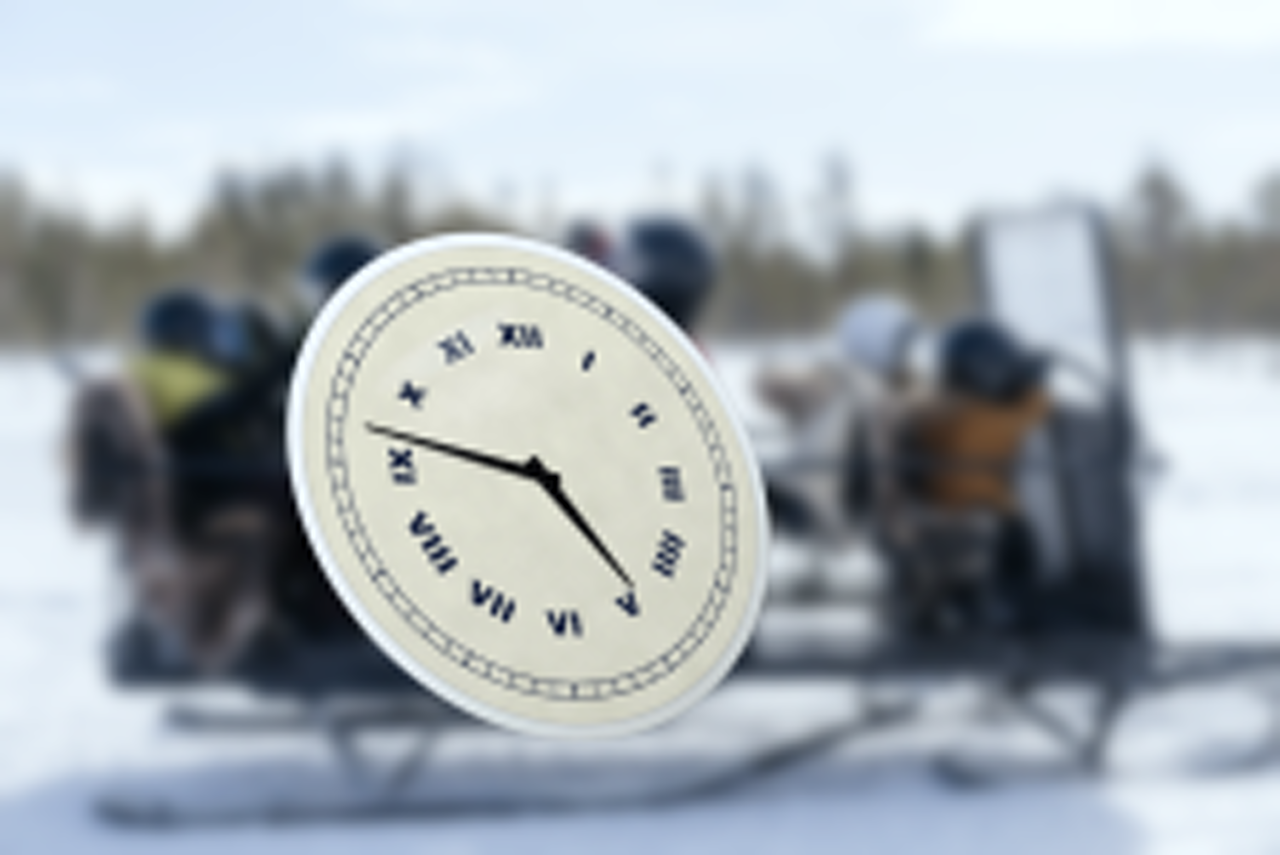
4:47
